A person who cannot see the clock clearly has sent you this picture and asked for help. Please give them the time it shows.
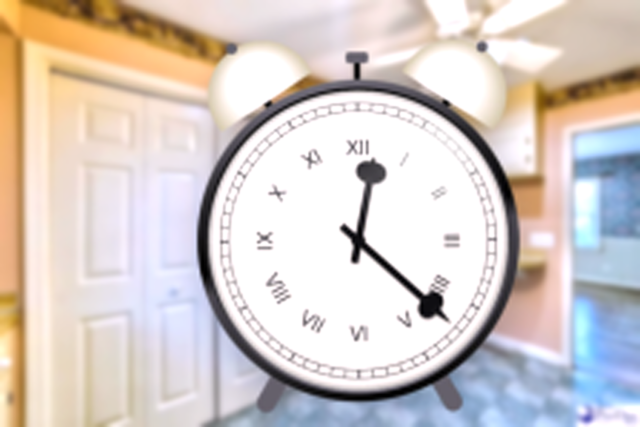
12:22
